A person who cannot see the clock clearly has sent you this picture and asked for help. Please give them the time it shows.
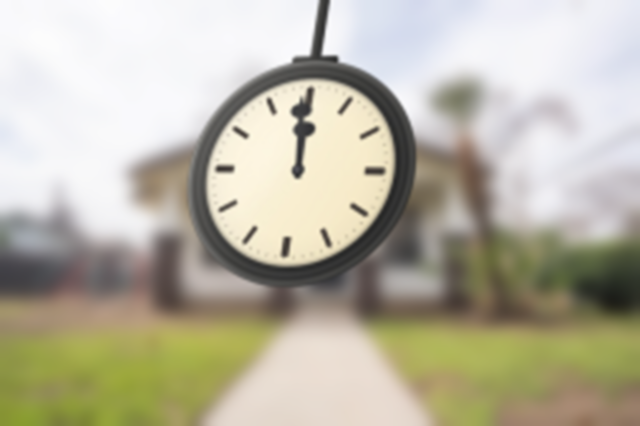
11:59
